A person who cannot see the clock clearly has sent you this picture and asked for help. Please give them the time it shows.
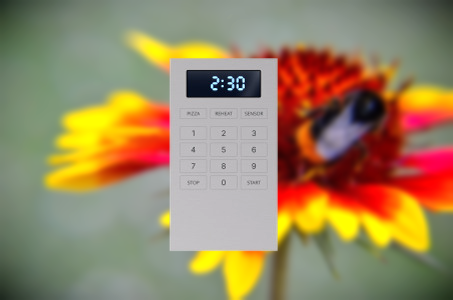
2:30
